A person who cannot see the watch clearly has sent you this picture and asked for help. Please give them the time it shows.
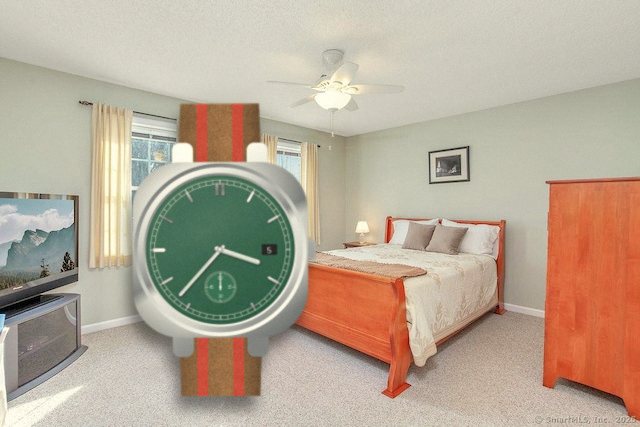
3:37
